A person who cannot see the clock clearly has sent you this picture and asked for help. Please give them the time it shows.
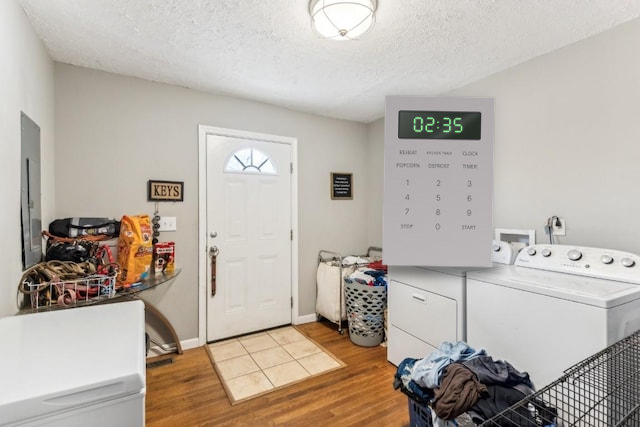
2:35
